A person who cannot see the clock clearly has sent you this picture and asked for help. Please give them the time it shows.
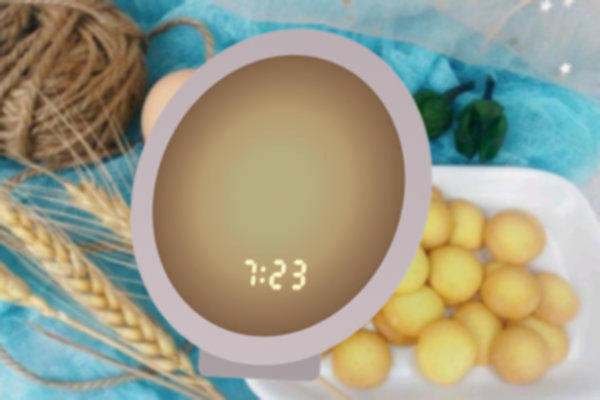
7:23
